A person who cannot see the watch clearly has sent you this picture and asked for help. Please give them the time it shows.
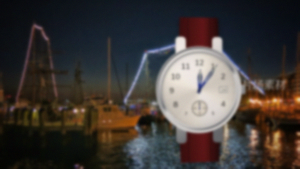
12:06
